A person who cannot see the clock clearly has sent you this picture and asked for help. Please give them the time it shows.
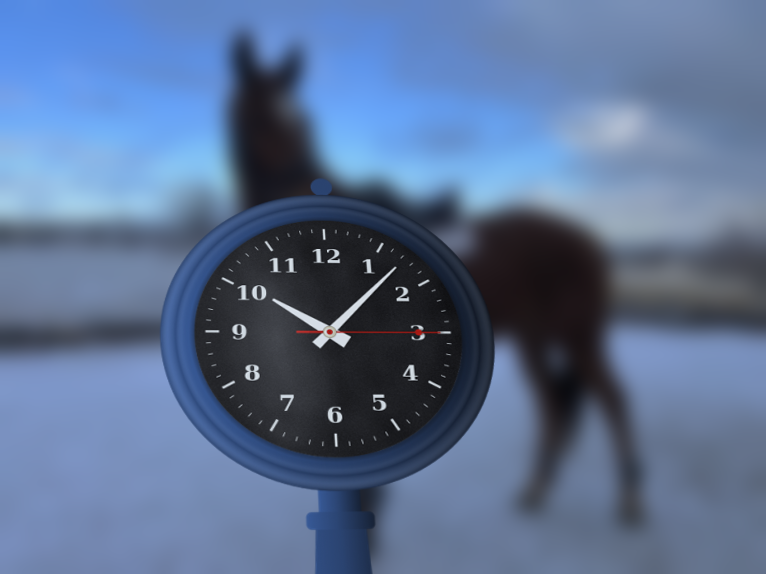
10:07:15
